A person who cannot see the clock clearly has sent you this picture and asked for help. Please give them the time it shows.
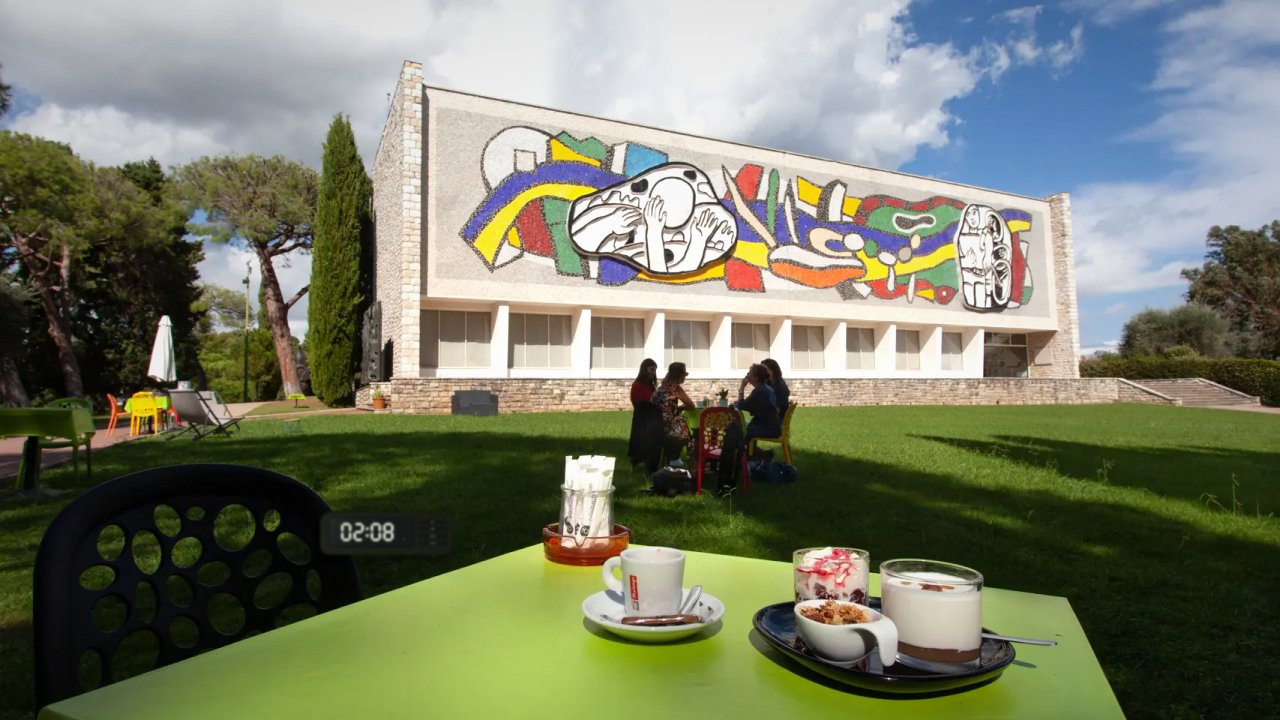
2:08
